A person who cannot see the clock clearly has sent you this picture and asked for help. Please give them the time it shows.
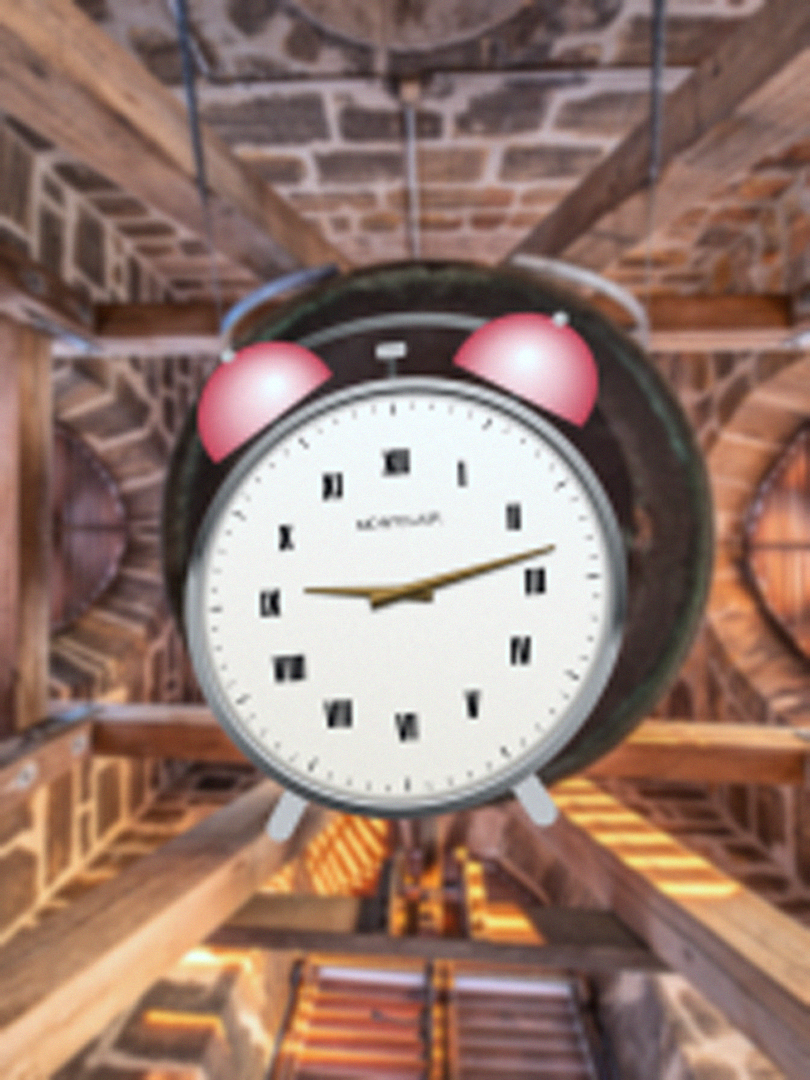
9:13
